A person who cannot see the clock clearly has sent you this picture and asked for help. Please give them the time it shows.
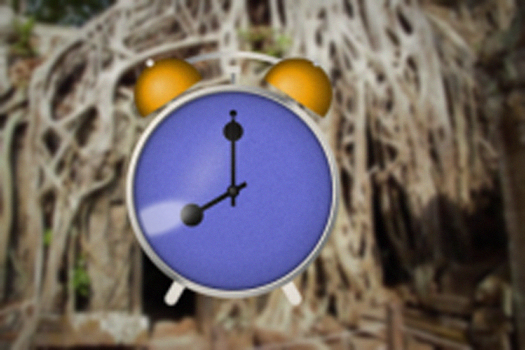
8:00
